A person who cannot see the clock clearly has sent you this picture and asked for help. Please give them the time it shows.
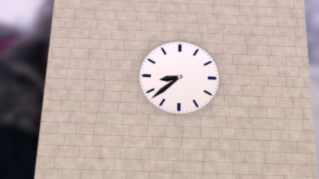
8:38
